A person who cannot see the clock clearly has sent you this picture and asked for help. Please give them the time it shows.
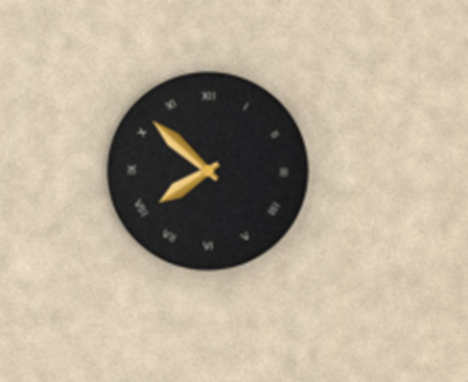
7:52
